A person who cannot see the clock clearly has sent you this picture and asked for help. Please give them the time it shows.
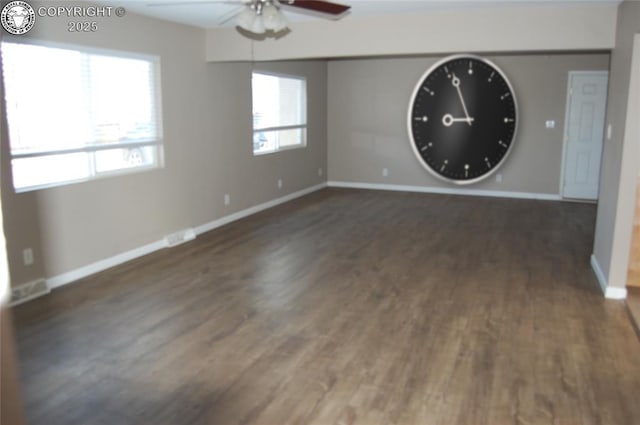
8:56
